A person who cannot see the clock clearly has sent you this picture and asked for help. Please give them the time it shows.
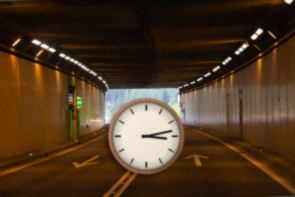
3:13
